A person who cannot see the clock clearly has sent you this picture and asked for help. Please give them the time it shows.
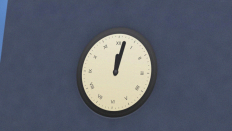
12:02
